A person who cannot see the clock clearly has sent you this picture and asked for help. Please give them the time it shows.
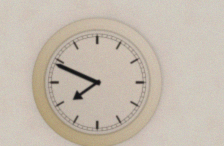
7:49
